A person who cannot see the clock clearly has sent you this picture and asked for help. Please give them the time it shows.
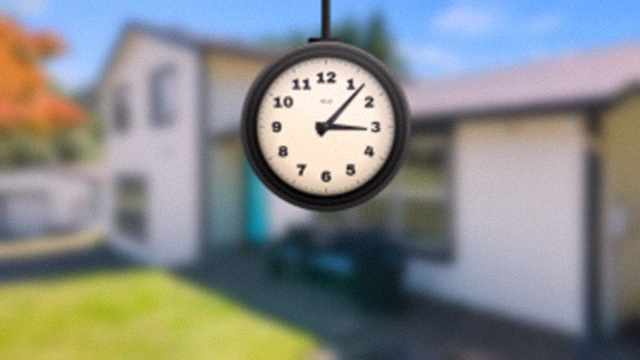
3:07
